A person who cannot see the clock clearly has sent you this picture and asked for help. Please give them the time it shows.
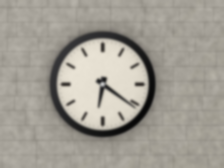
6:21
